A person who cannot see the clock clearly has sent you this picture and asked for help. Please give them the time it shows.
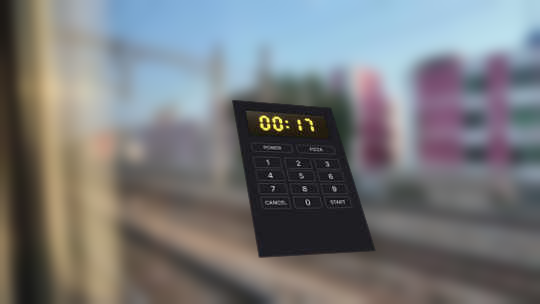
0:17
